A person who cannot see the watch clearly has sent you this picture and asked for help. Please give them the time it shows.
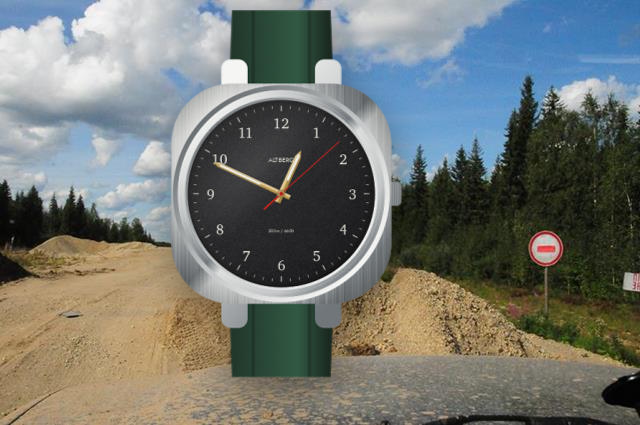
12:49:08
